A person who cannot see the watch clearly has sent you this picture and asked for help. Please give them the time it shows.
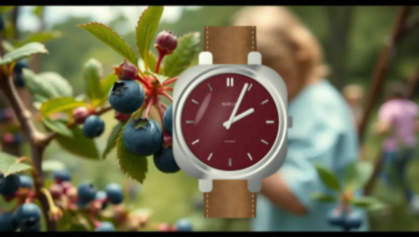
2:04
